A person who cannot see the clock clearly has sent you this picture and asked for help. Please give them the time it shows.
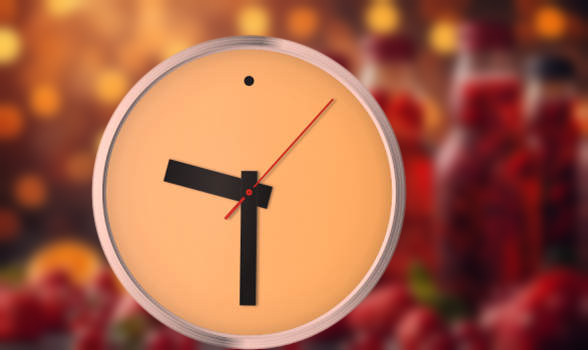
9:30:07
